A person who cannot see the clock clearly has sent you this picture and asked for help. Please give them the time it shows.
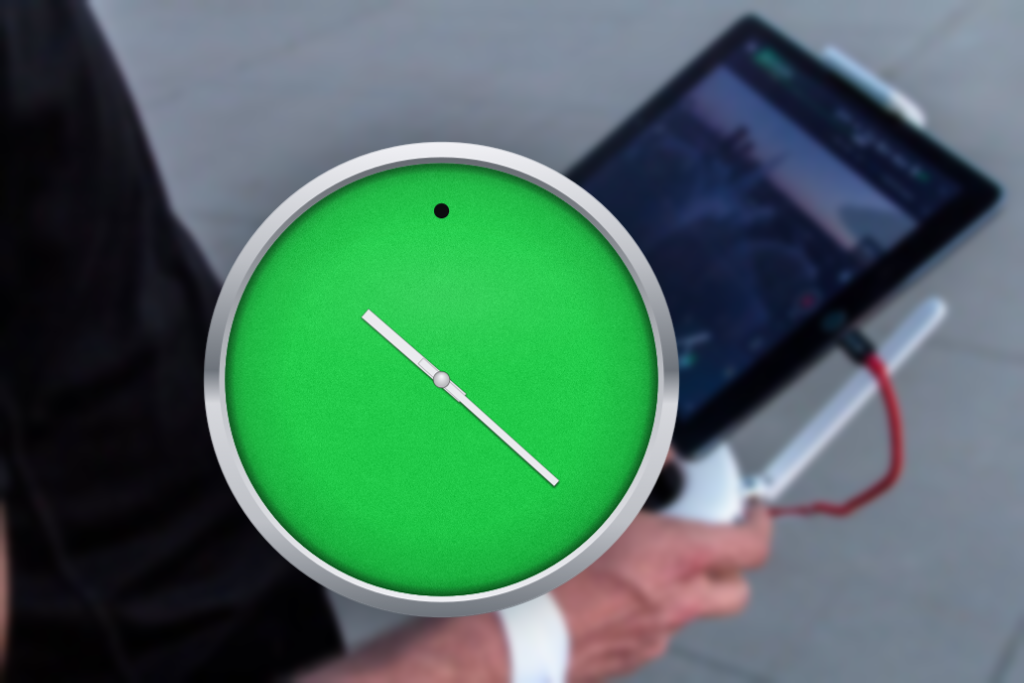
10:22
